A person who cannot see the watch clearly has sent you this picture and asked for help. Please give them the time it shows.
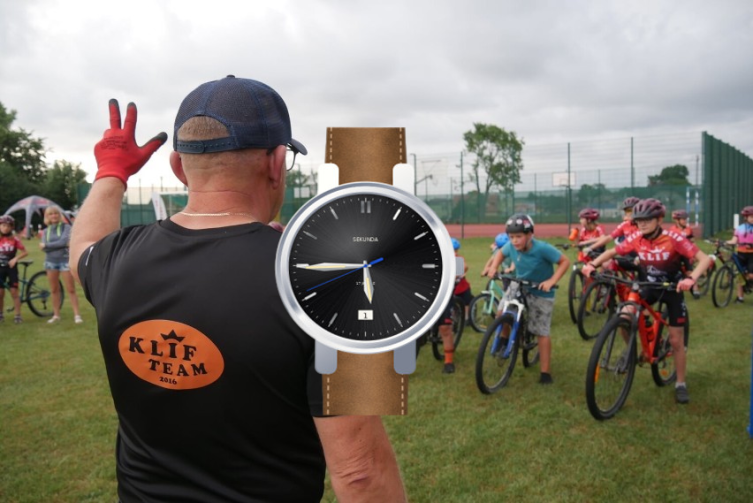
5:44:41
